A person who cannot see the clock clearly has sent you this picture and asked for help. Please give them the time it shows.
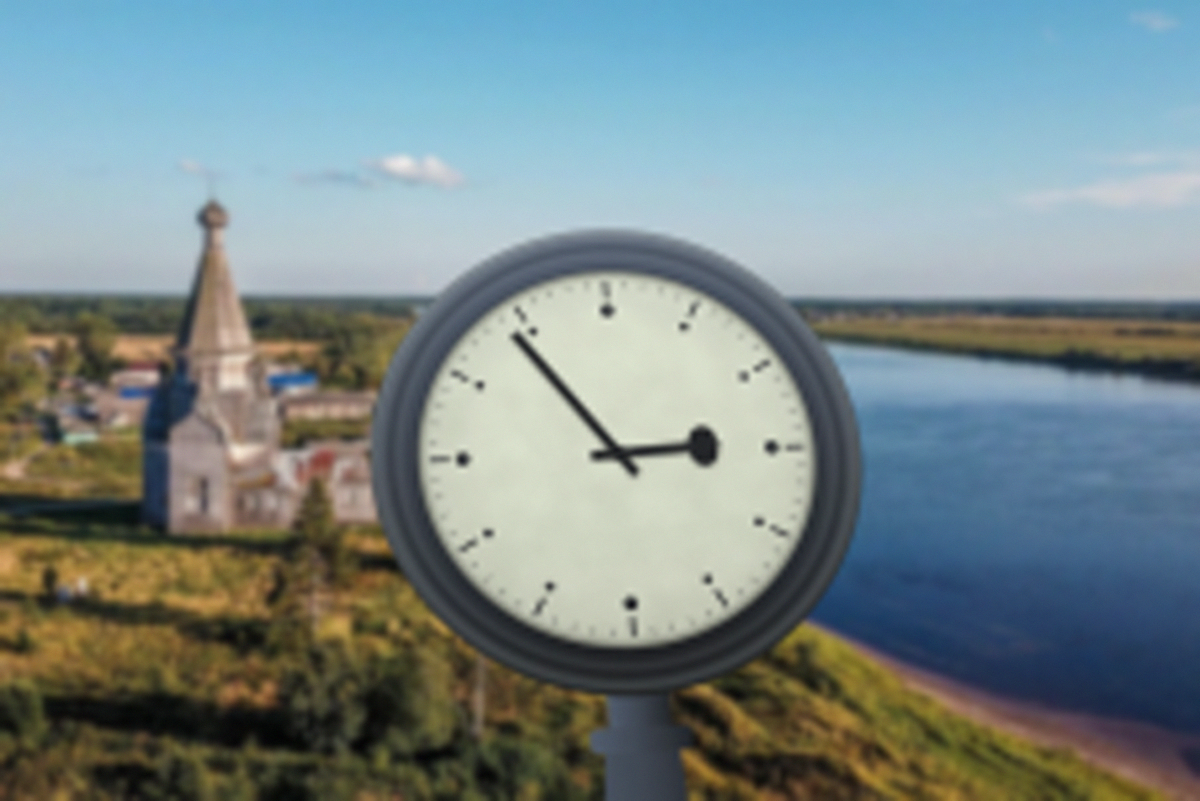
2:54
